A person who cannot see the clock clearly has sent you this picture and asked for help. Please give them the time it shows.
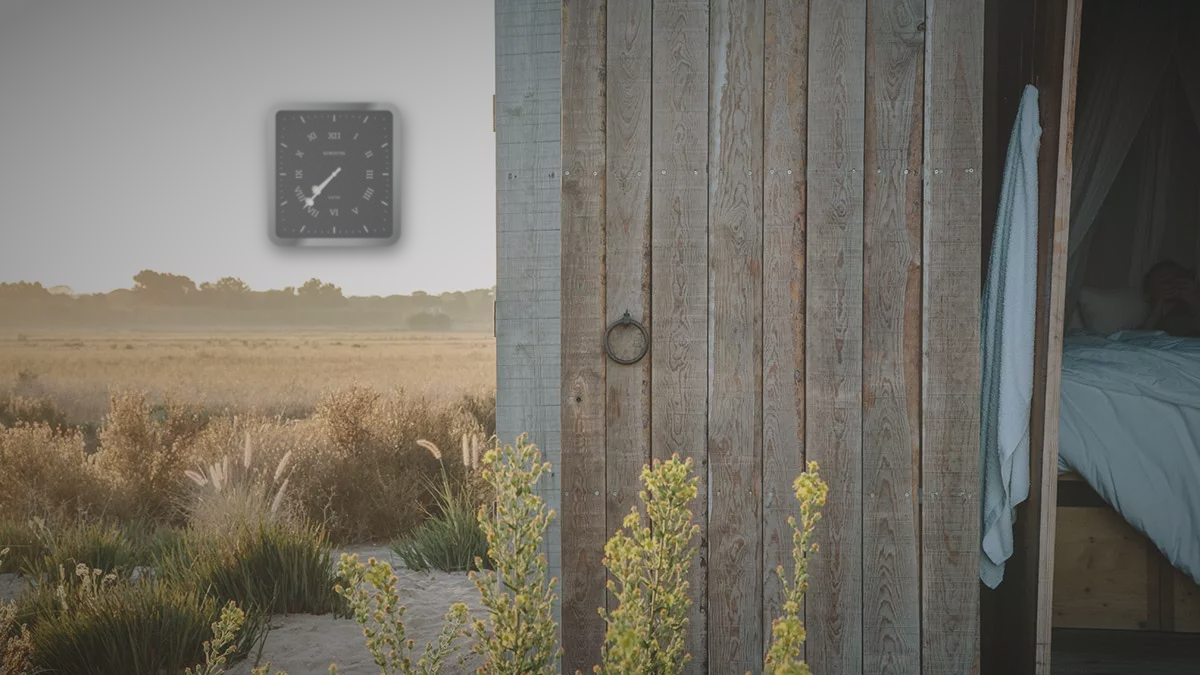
7:37
